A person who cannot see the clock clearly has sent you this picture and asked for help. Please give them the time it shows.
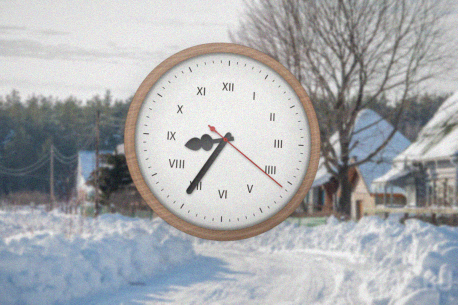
8:35:21
